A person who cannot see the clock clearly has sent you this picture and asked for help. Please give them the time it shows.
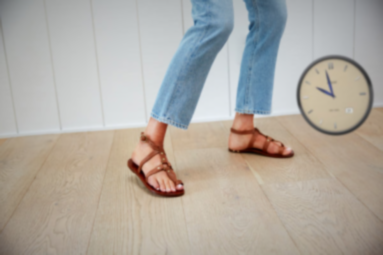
9:58
